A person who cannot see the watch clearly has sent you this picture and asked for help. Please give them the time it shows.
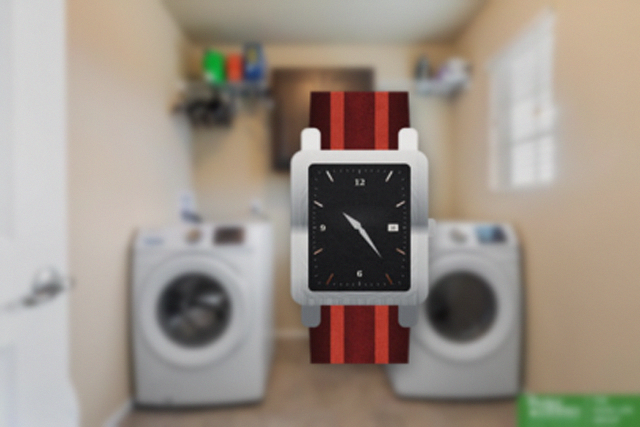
10:24
